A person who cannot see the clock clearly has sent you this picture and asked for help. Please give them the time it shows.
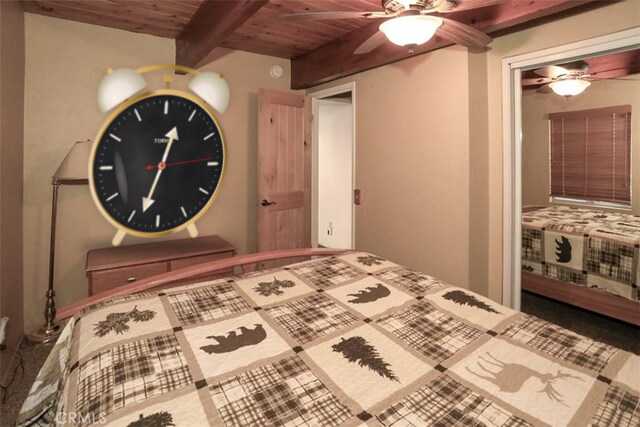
12:33:14
